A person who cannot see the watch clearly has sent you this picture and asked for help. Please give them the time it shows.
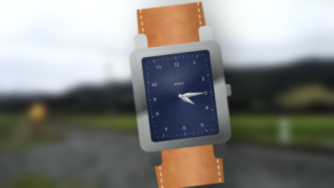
4:15
